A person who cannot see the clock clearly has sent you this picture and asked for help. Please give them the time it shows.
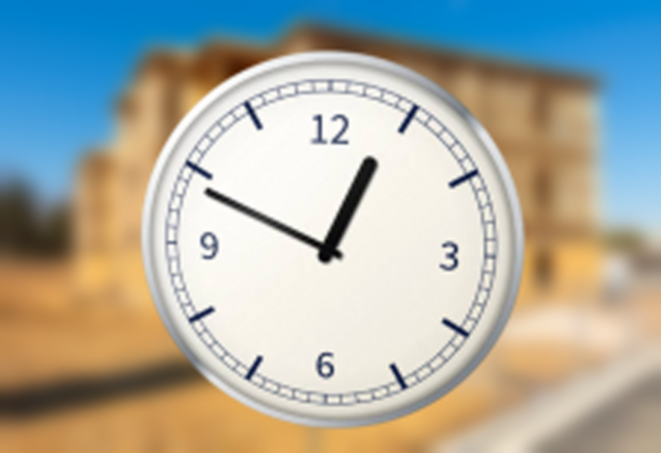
12:49
